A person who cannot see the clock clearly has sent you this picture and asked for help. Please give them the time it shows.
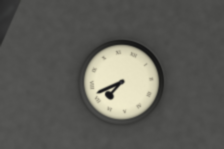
6:37
